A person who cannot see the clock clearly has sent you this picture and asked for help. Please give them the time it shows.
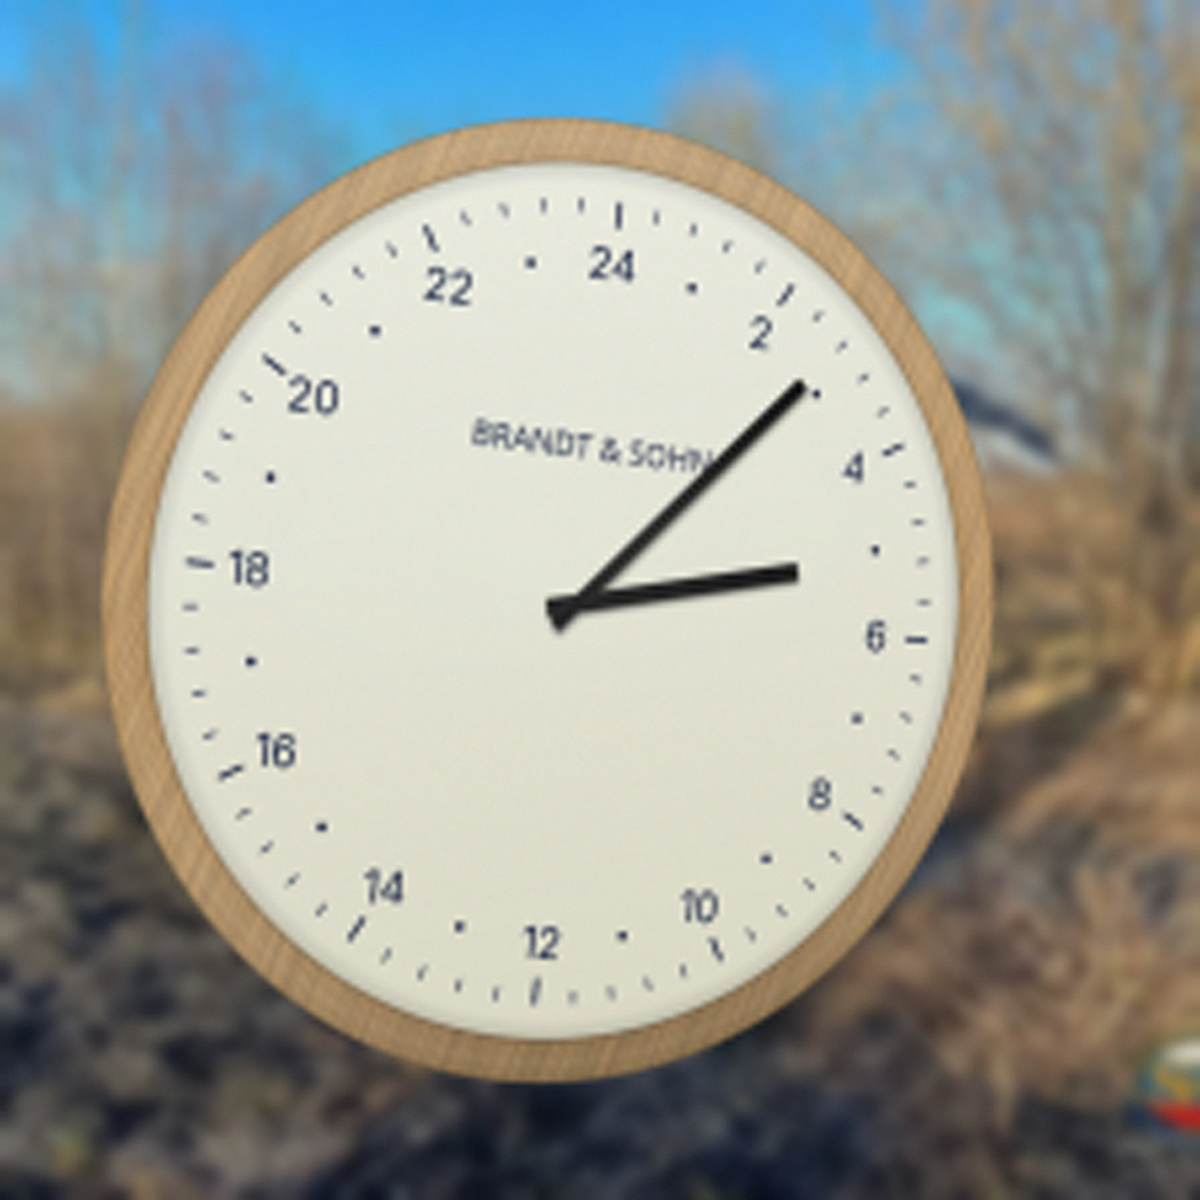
5:07
